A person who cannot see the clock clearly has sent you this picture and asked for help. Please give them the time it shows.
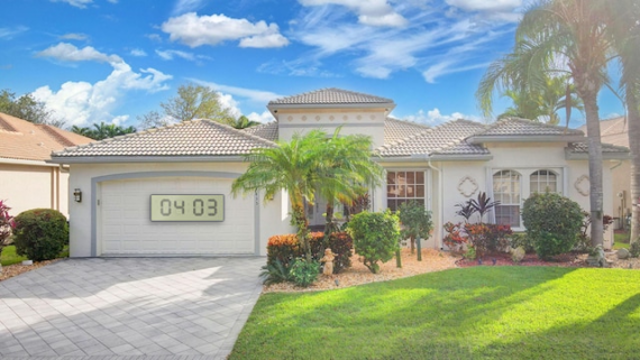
4:03
